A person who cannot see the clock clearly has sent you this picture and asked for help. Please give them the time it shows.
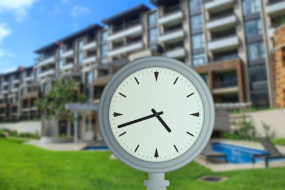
4:42
